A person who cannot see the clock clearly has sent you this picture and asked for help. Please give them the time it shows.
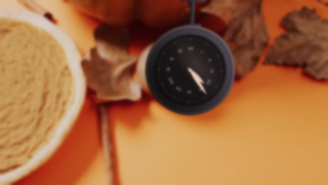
4:24
